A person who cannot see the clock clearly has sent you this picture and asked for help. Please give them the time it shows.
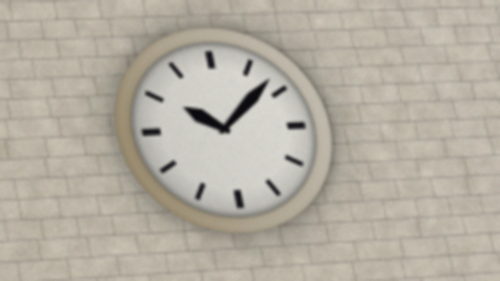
10:08
